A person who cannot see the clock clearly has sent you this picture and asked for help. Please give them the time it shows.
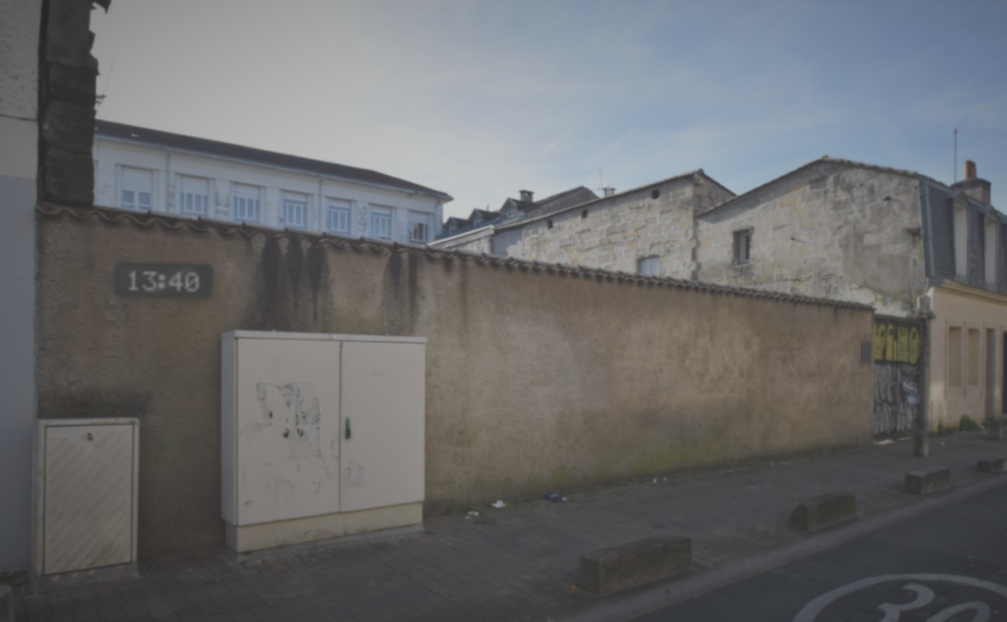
13:40
